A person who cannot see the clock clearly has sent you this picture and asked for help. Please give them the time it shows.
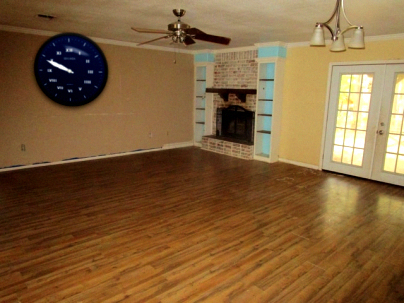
9:49
